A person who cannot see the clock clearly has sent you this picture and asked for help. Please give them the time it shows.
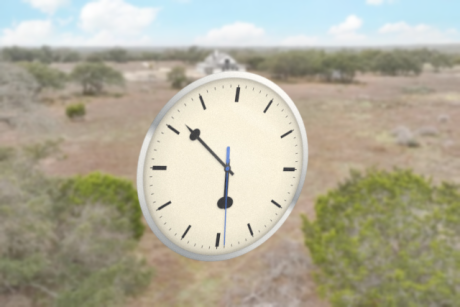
5:51:29
